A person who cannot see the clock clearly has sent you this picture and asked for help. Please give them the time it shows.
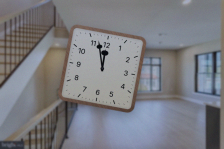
11:57
